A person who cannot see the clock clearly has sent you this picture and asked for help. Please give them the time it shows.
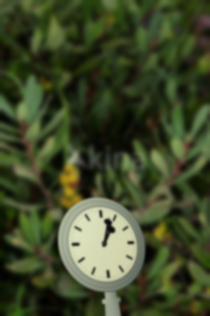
1:03
